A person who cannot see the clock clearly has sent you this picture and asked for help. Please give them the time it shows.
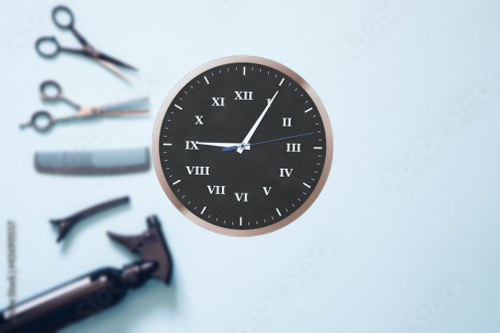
9:05:13
